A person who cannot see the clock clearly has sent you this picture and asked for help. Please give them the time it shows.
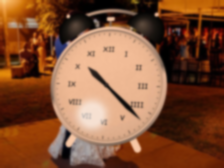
10:22
